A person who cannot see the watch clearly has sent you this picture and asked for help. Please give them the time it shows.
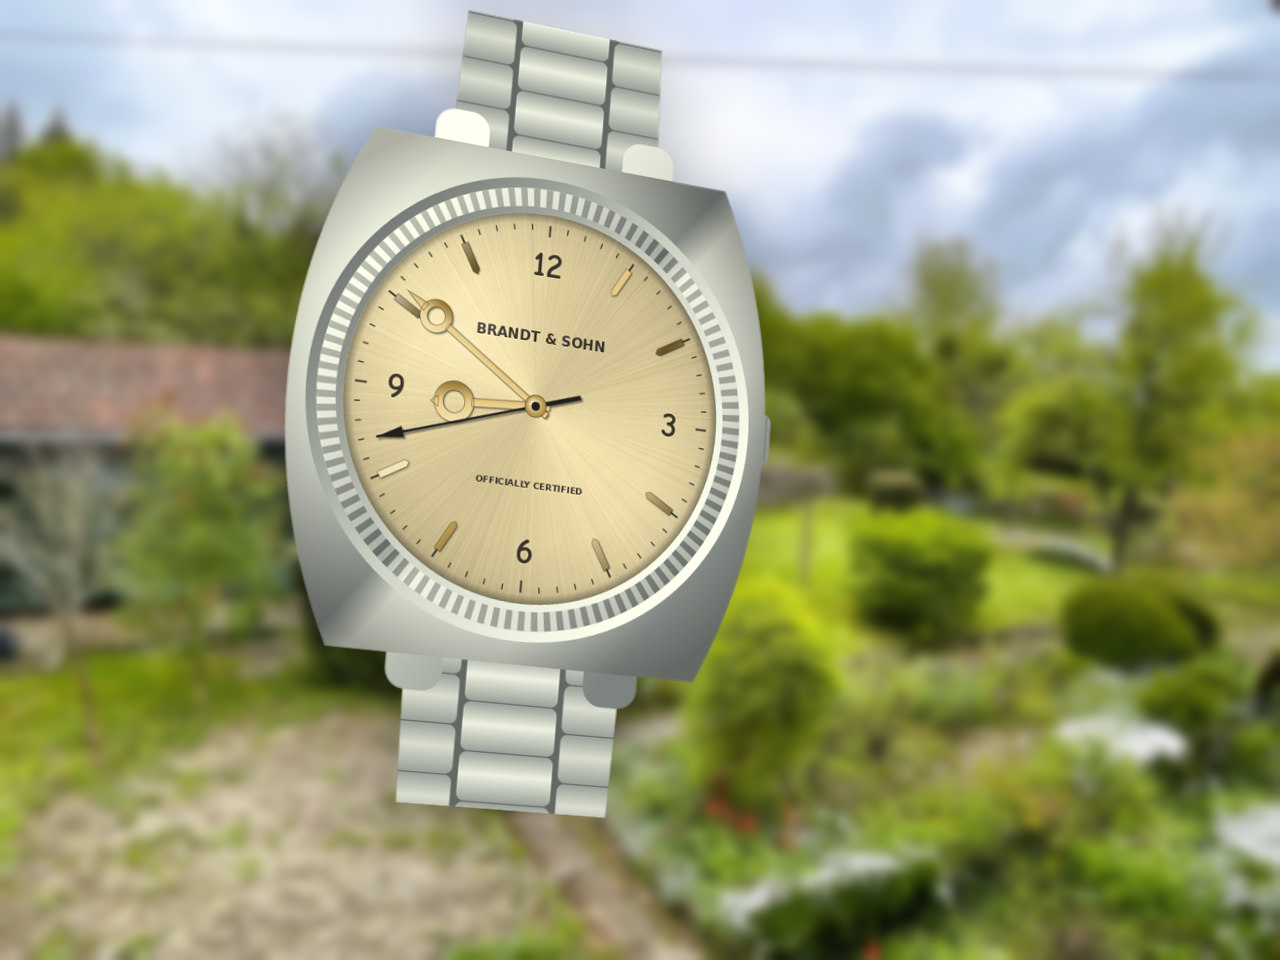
8:50:42
